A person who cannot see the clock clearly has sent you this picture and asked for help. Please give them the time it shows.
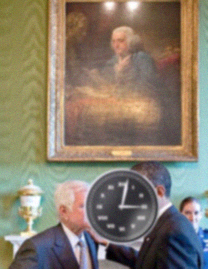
3:02
